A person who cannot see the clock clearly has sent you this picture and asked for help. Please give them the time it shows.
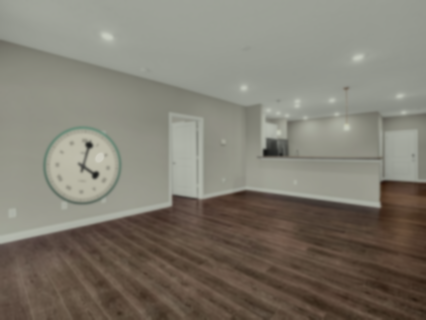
4:02
